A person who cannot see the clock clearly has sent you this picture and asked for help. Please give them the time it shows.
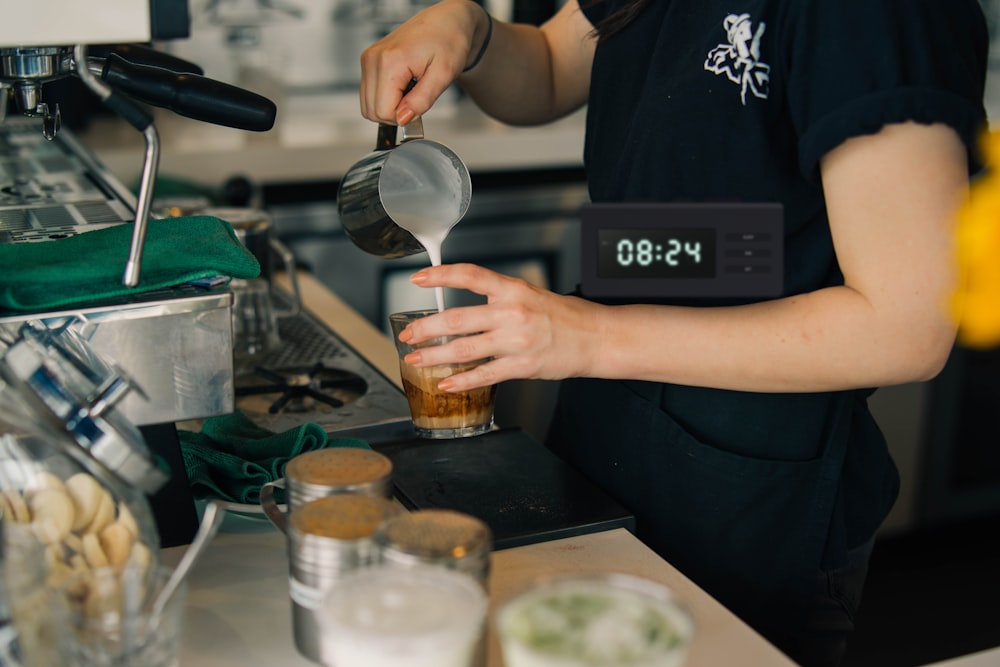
8:24
